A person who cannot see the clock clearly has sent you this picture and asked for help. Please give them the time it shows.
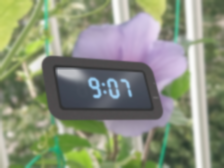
9:07
